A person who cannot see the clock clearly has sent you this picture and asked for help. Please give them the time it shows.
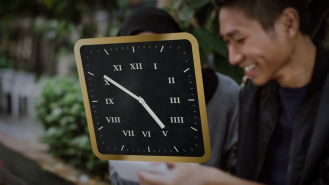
4:51
